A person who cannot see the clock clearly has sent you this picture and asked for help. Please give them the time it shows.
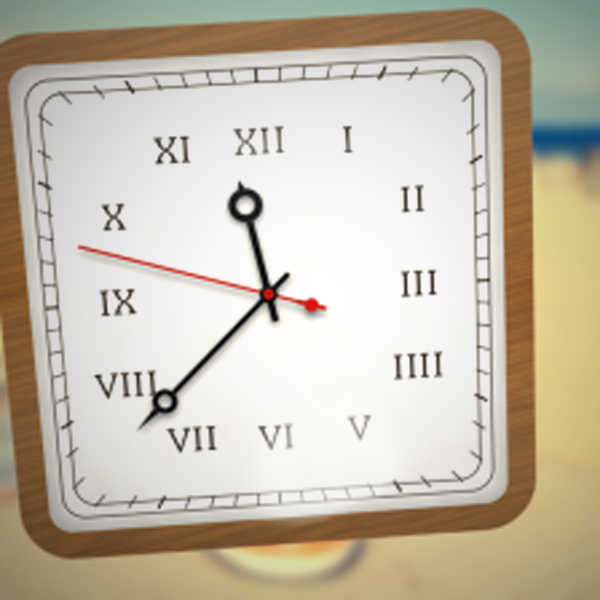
11:37:48
